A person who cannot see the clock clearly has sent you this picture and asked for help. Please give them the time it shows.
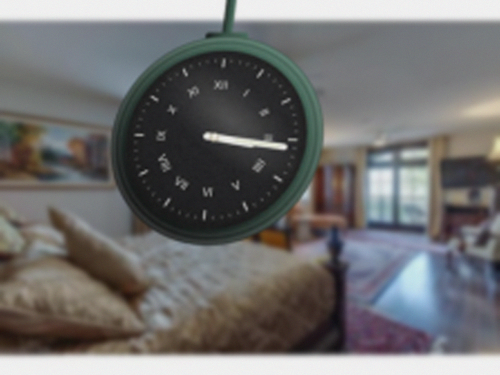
3:16
